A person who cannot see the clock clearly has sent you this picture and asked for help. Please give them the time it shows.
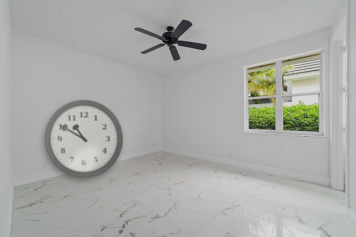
10:50
